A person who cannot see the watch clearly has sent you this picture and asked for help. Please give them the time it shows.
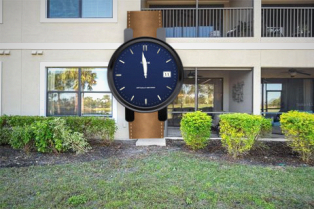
11:59
